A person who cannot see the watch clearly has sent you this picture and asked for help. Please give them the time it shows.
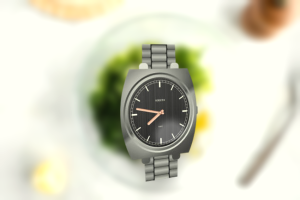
7:47
